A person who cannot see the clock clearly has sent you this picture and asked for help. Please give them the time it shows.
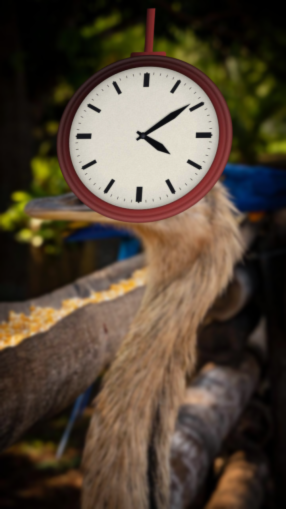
4:09
